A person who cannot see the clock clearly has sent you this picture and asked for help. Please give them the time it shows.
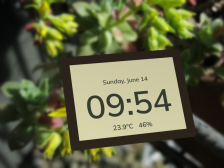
9:54
